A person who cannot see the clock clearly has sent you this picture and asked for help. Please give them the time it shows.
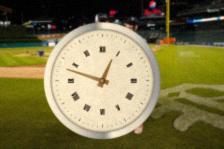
12:48
